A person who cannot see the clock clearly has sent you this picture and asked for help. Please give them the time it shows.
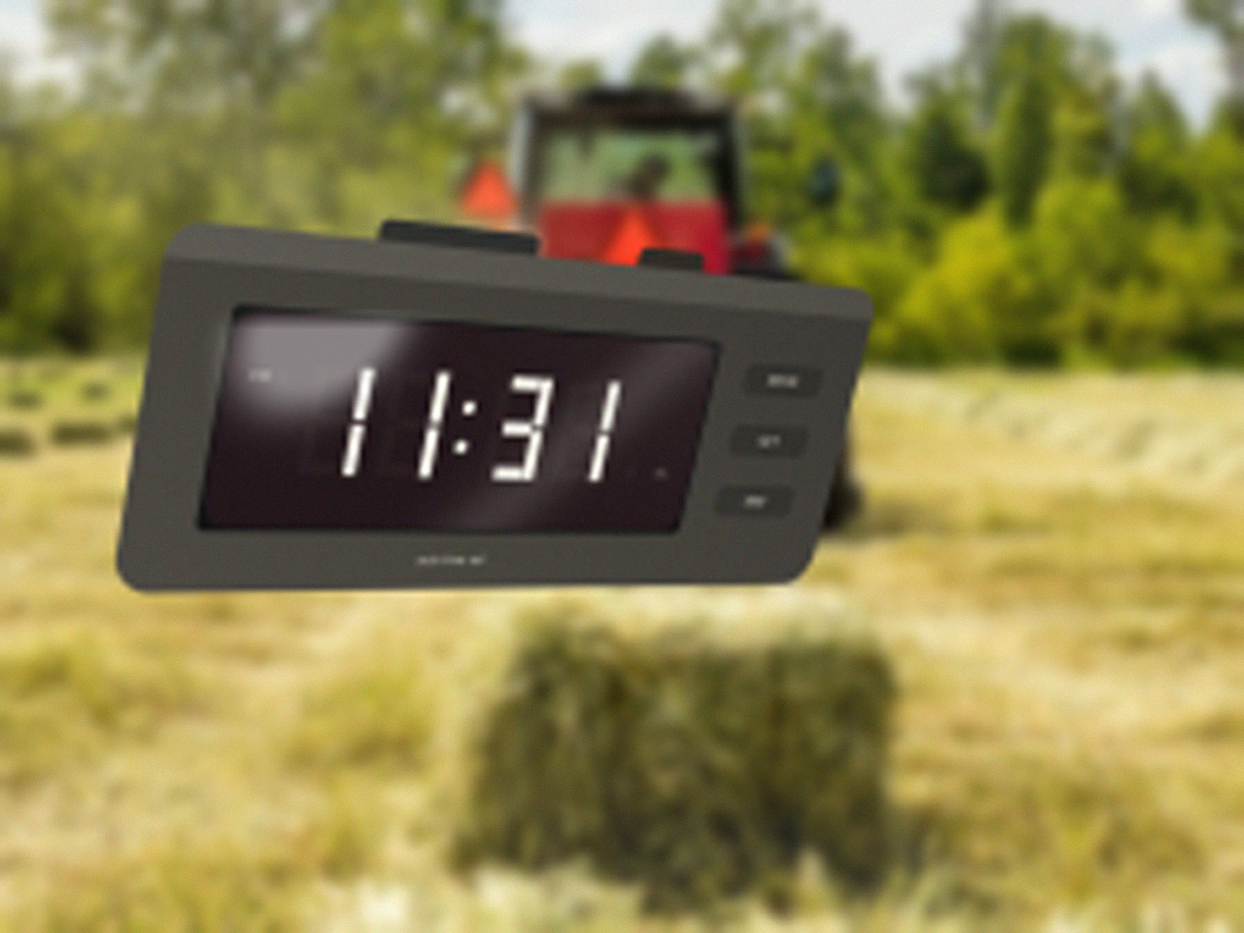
11:31
